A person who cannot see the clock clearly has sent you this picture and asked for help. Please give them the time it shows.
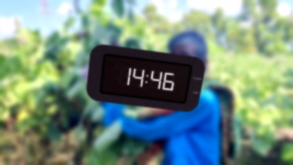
14:46
